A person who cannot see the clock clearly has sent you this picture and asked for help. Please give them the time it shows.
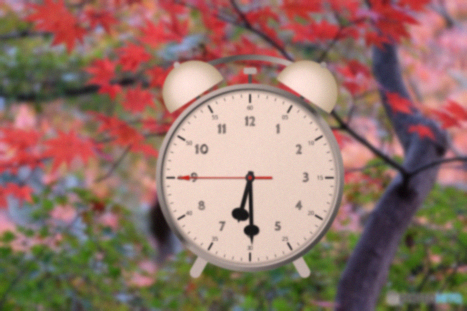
6:29:45
